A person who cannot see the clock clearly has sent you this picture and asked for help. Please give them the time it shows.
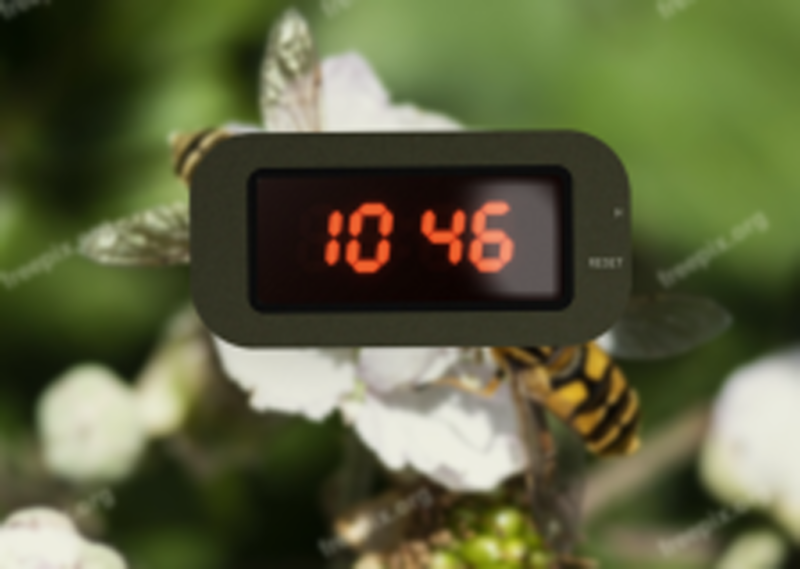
10:46
